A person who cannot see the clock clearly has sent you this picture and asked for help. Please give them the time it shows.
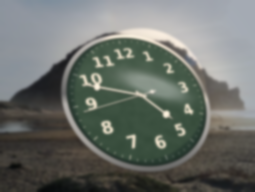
4:48:44
